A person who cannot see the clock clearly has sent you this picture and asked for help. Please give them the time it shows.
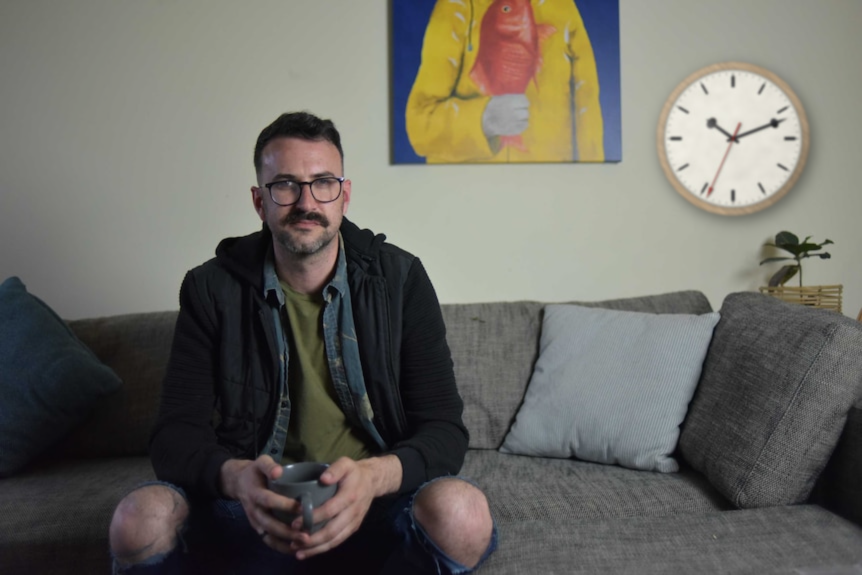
10:11:34
